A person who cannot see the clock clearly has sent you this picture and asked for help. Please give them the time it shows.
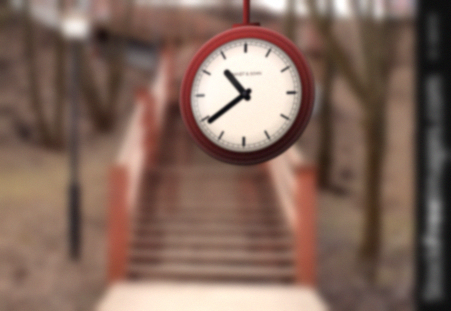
10:39
